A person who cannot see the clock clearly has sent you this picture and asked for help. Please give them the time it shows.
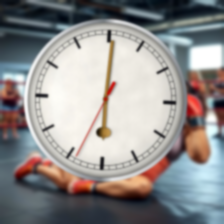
6:00:34
